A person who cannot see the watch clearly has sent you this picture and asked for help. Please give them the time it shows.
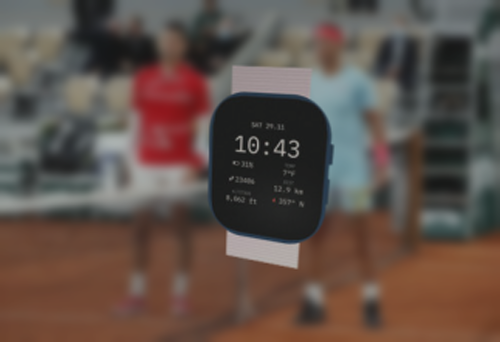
10:43
